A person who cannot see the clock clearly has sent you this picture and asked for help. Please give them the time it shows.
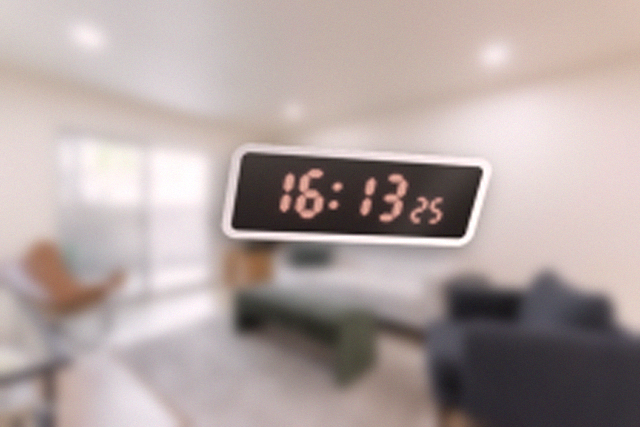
16:13:25
